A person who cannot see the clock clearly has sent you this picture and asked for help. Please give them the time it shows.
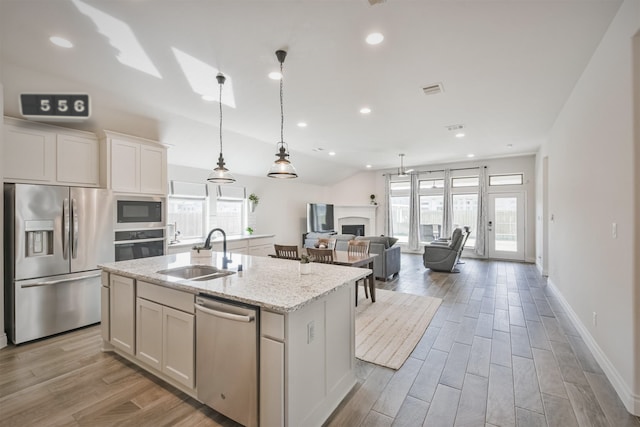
5:56
